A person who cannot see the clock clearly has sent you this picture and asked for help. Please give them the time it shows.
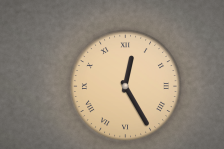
12:25
